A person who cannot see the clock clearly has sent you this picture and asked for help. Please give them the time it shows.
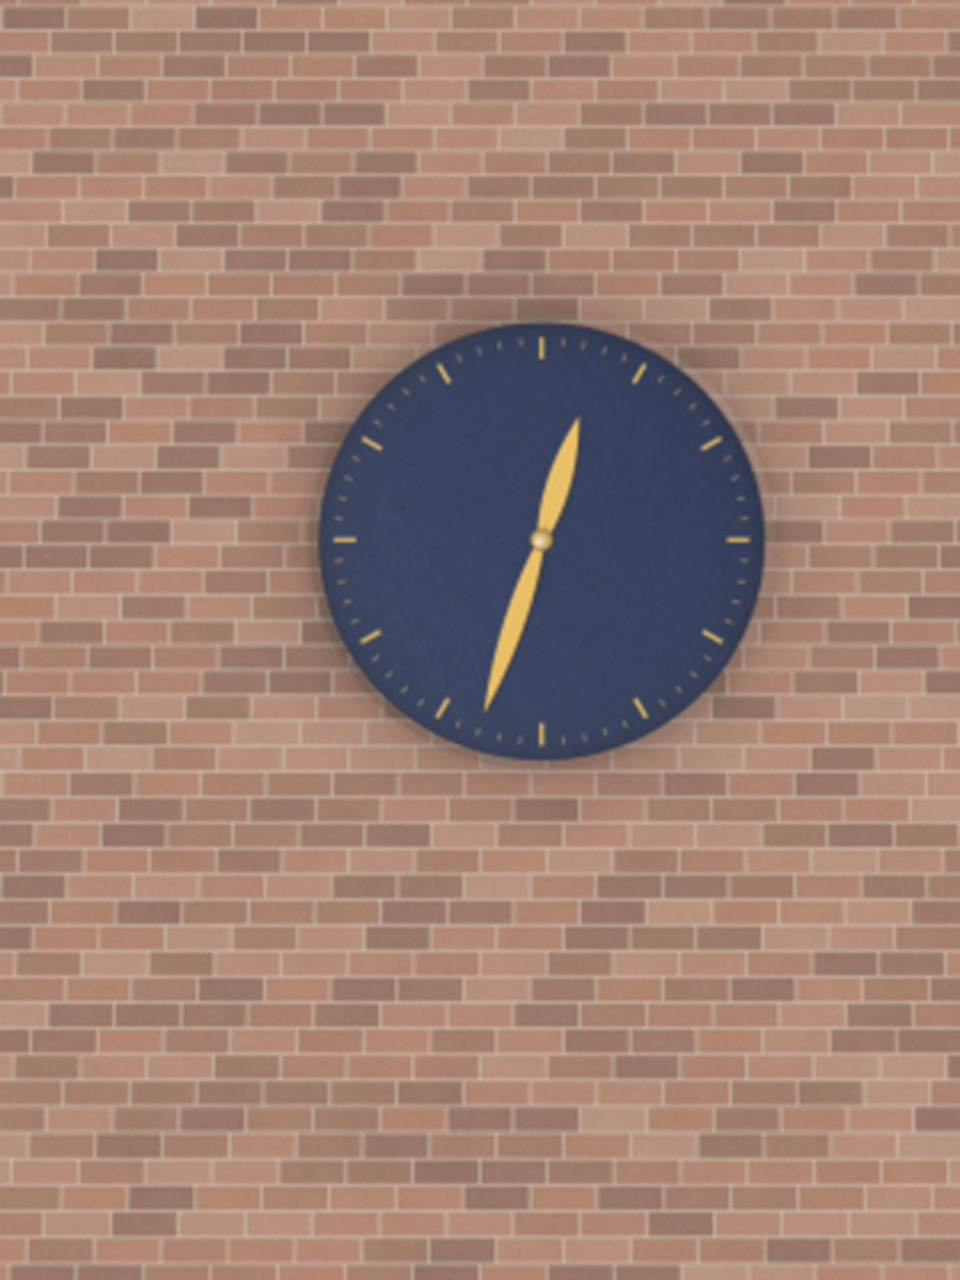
12:33
